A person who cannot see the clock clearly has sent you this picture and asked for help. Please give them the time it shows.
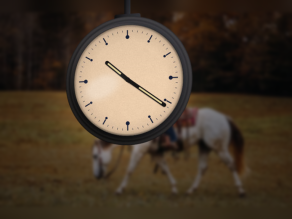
10:21
